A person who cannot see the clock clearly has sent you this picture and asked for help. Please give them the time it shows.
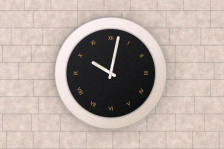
10:02
